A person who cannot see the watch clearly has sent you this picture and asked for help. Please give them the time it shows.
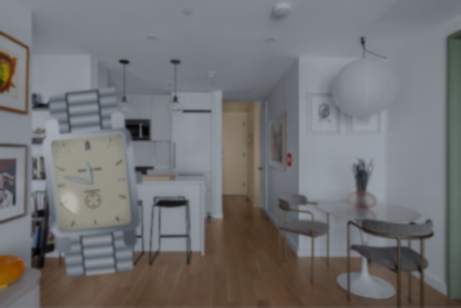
11:48
